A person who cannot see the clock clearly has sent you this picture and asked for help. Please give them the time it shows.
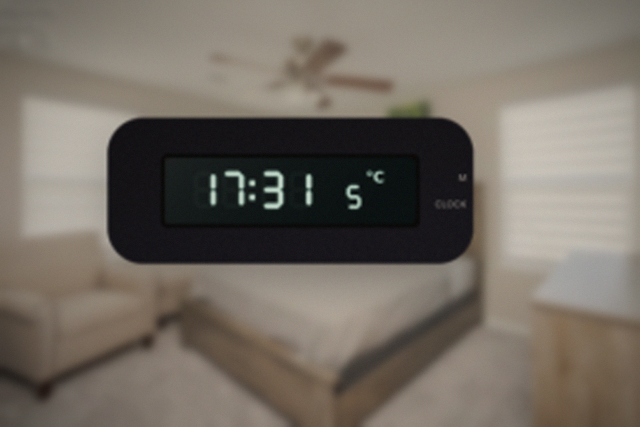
17:31
